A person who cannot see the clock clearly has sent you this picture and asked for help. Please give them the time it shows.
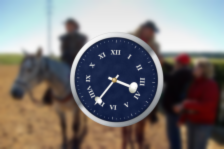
3:36
